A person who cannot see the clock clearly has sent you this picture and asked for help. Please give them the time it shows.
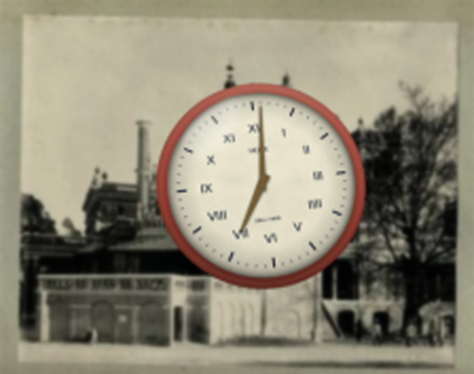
7:01
